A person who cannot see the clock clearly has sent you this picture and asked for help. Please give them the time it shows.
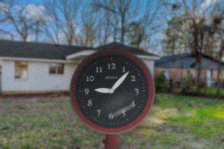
9:07
